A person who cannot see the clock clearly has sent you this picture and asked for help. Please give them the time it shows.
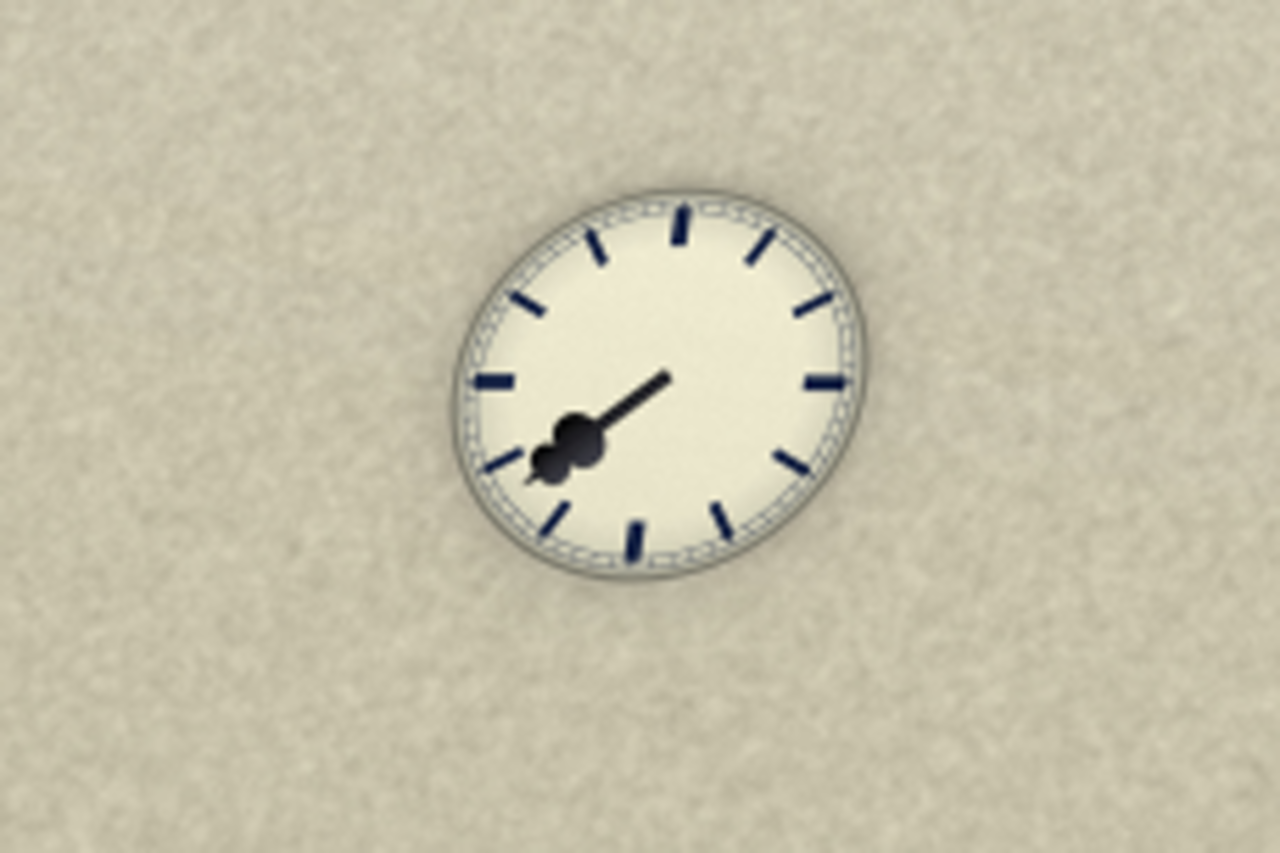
7:38
